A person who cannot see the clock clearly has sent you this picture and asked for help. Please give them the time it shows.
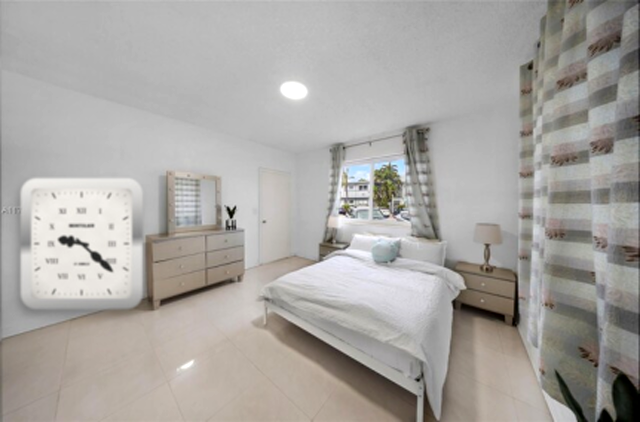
9:22
